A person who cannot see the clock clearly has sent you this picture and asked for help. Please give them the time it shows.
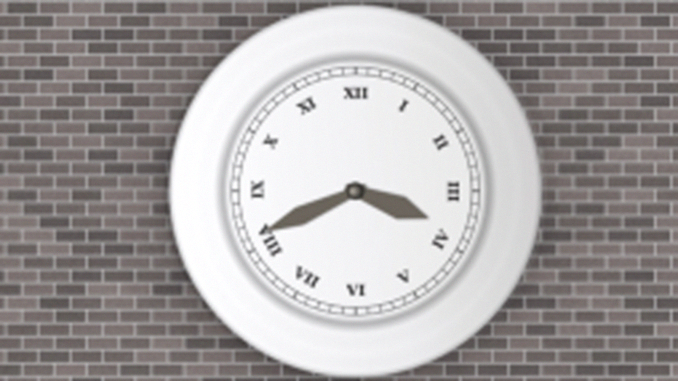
3:41
